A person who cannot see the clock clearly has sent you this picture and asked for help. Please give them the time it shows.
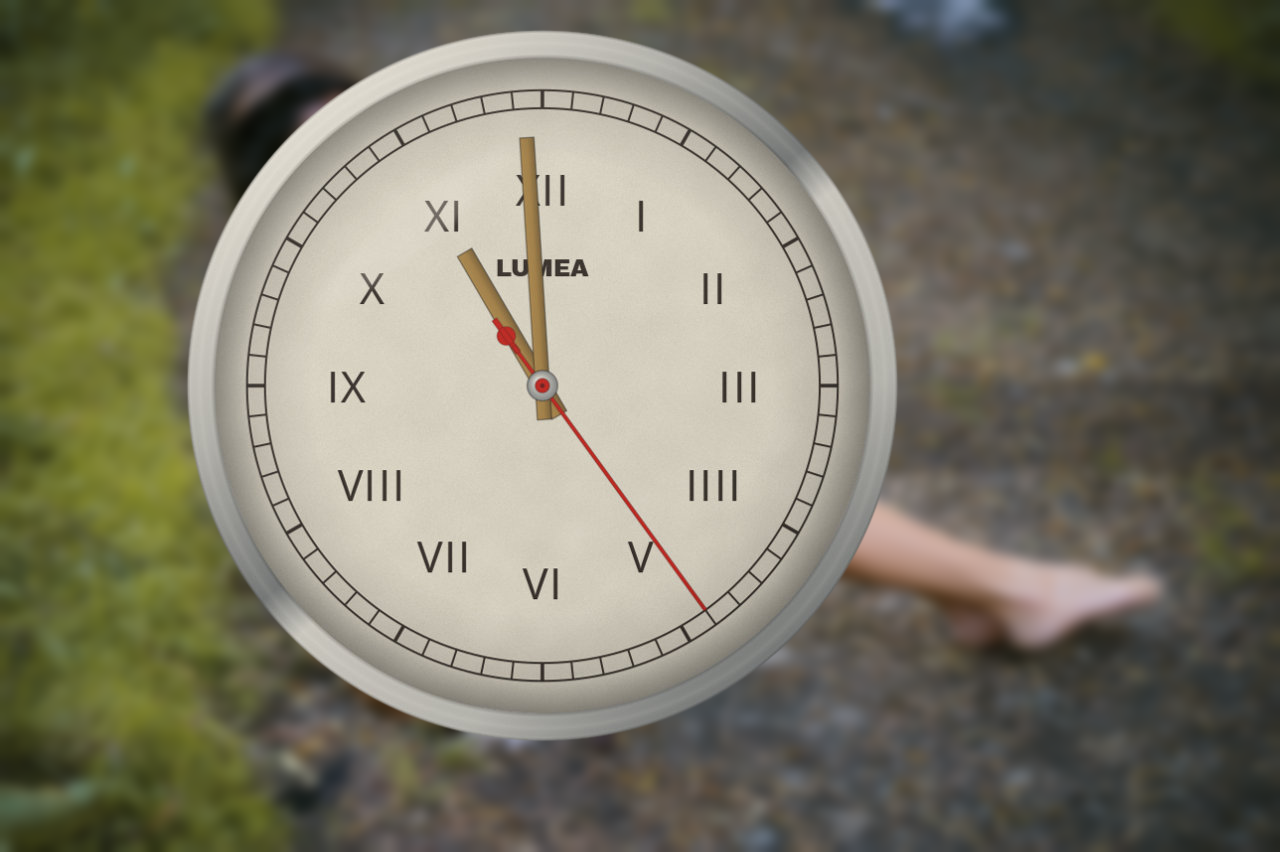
10:59:24
